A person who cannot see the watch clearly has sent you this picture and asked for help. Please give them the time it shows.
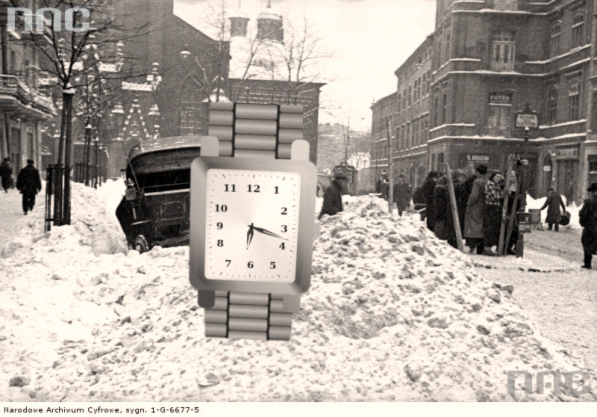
6:18
